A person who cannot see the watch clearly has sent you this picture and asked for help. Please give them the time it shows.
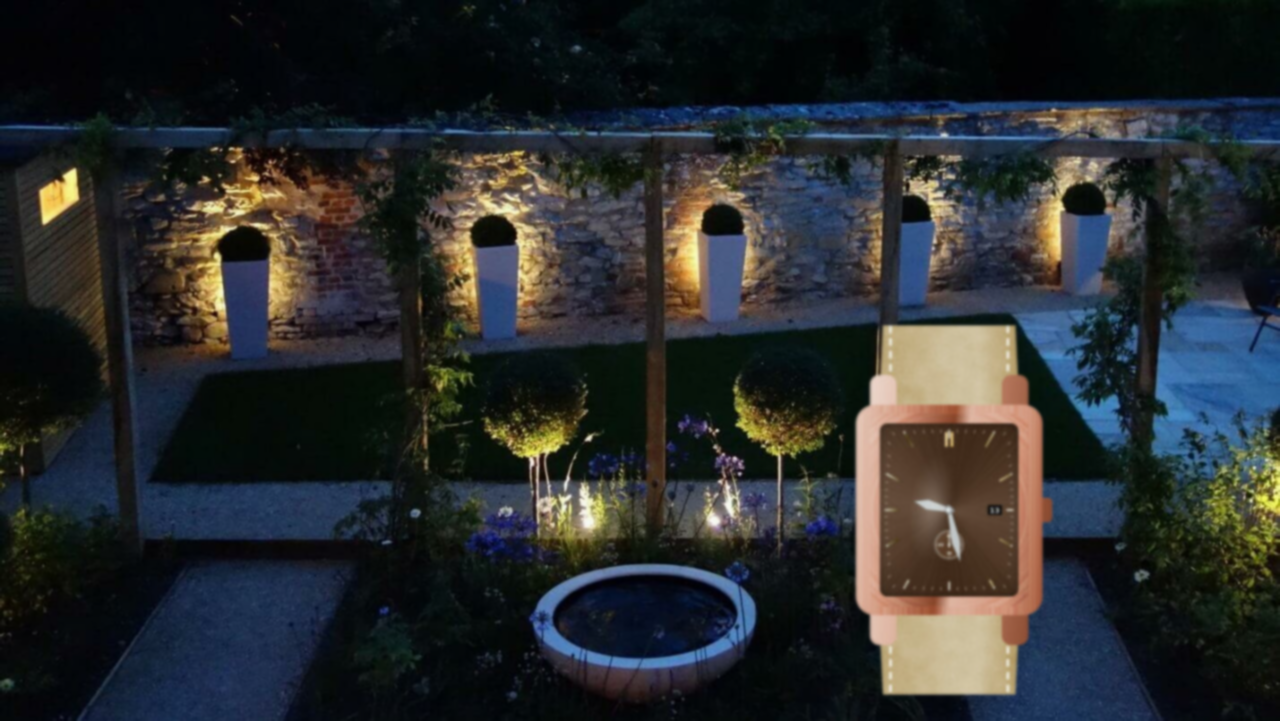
9:28
